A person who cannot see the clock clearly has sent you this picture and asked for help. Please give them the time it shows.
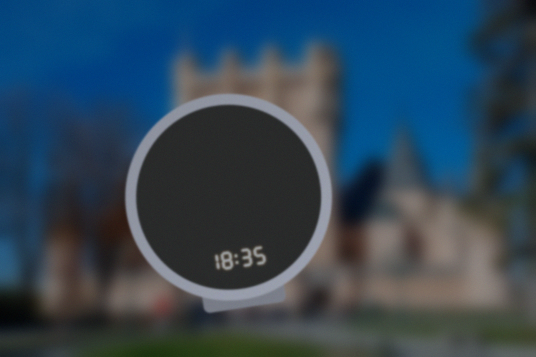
18:35
